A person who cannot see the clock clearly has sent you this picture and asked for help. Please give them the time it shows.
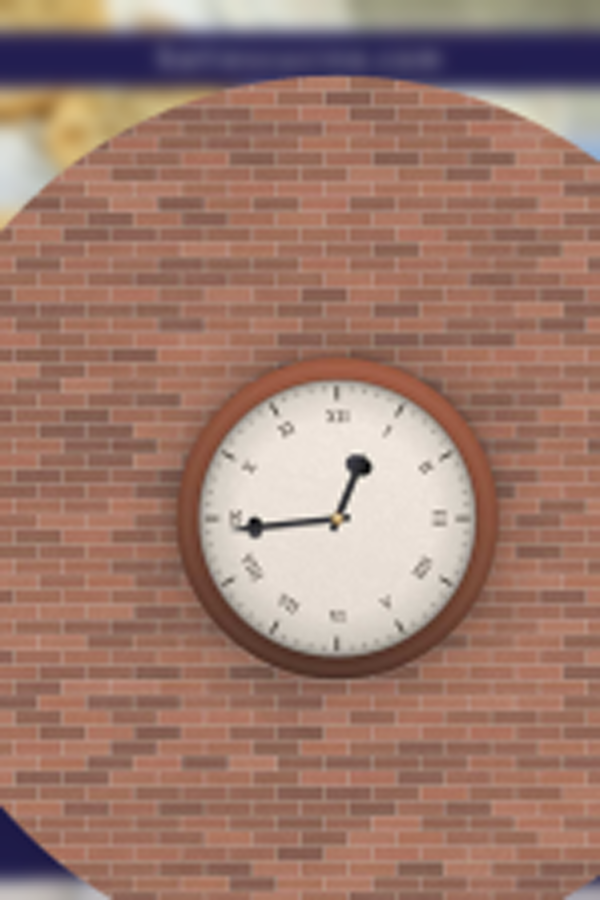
12:44
